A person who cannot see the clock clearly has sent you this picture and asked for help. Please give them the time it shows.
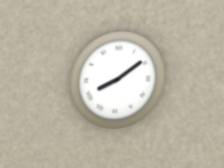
8:09
